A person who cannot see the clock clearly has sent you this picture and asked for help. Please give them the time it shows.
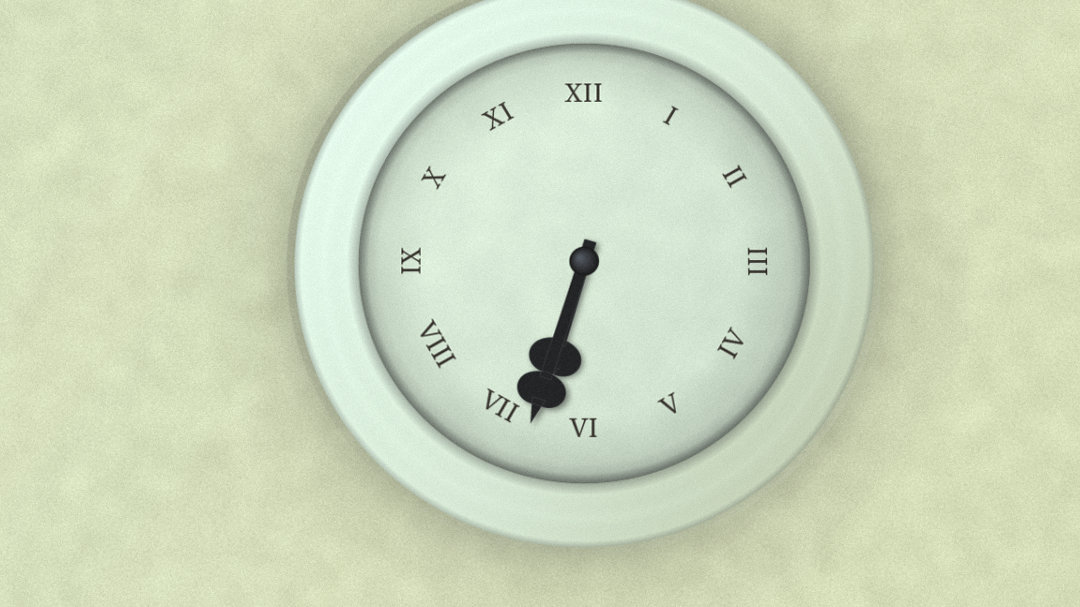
6:33
